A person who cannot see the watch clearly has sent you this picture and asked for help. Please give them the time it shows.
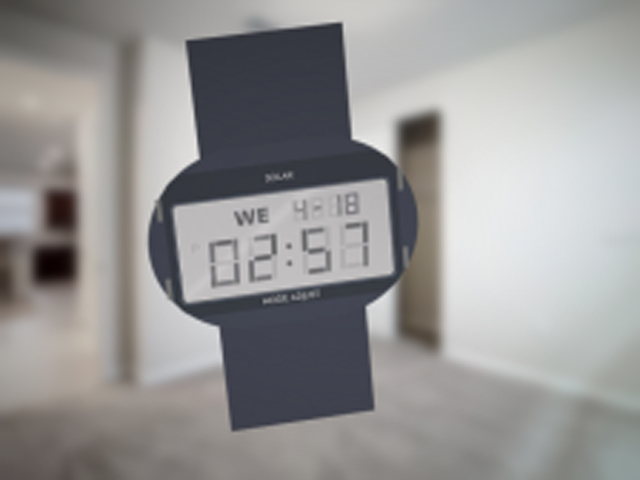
2:57
